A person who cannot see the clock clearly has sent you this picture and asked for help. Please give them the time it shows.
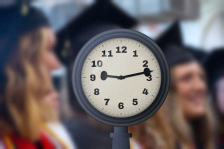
9:13
